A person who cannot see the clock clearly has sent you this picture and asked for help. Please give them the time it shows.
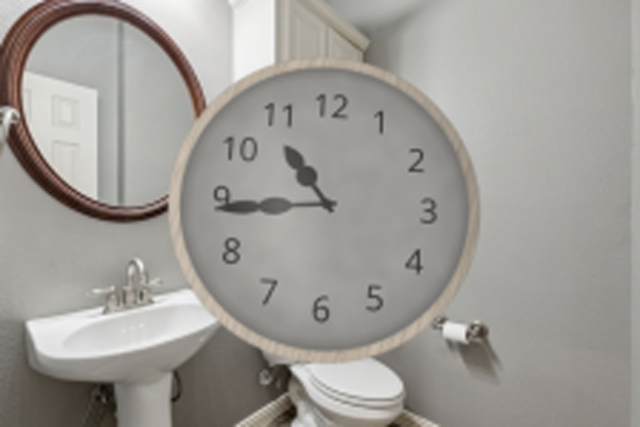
10:44
